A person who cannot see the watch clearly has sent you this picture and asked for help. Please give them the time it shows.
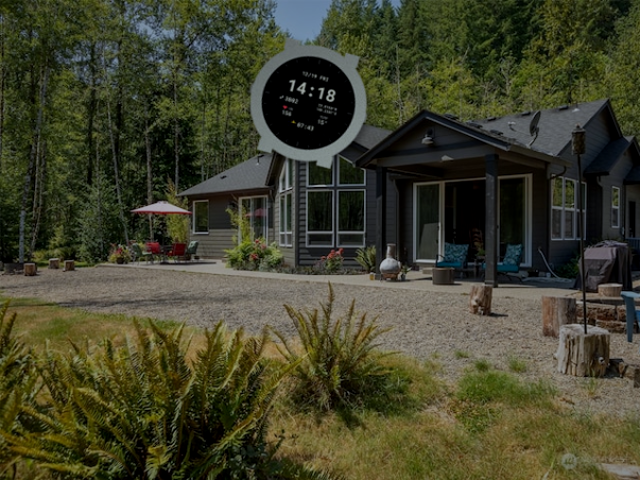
14:18
